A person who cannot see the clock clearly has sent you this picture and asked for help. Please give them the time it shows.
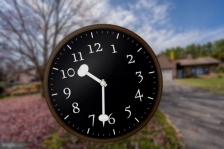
10:32
